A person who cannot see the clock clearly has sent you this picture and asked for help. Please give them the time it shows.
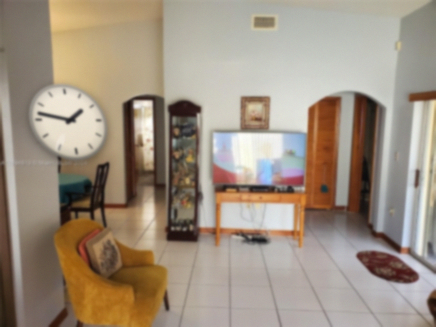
1:47
